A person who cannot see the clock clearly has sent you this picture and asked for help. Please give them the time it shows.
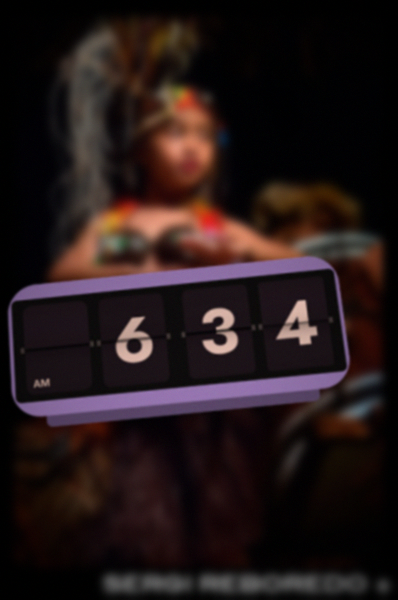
6:34
